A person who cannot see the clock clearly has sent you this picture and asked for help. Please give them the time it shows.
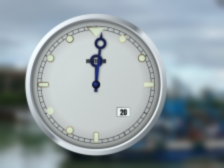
12:01
